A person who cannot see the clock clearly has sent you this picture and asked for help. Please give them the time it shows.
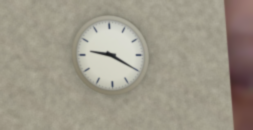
9:20
